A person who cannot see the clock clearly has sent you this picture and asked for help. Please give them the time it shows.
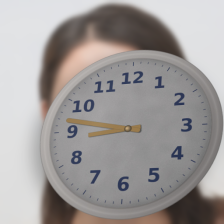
8:47
